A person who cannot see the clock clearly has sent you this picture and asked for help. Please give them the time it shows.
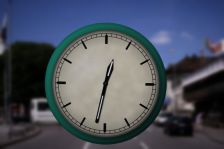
12:32
